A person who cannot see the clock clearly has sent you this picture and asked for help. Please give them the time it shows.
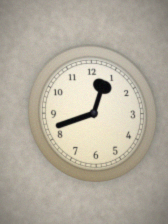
12:42
